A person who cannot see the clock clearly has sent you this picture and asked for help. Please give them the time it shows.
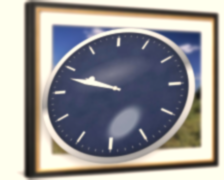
9:48
